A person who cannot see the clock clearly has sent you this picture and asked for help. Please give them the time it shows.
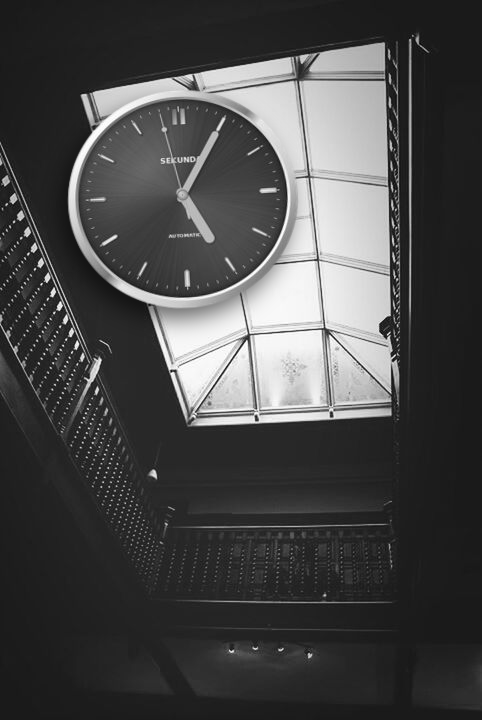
5:04:58
